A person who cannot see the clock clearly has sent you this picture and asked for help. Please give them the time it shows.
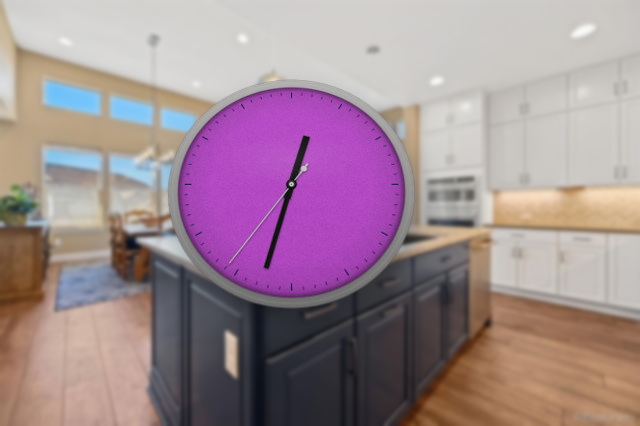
12:32:36
